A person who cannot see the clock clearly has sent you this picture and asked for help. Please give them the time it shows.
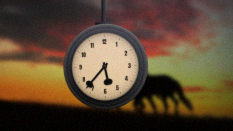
5:37
